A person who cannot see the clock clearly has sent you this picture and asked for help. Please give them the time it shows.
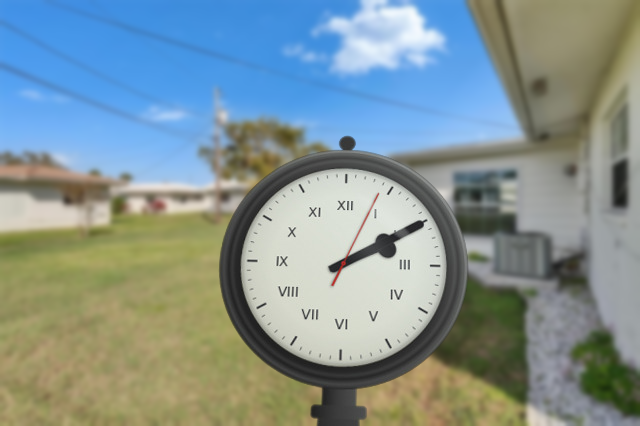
2:10:04
